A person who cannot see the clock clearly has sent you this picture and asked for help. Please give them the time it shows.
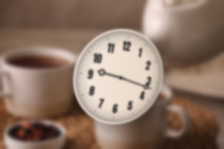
9:17
